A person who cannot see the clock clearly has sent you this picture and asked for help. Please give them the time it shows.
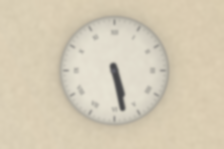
5:28
